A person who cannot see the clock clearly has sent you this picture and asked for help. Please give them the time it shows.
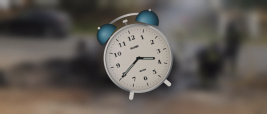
3:40
